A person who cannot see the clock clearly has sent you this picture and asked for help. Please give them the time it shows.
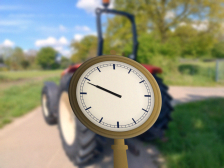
9:49
